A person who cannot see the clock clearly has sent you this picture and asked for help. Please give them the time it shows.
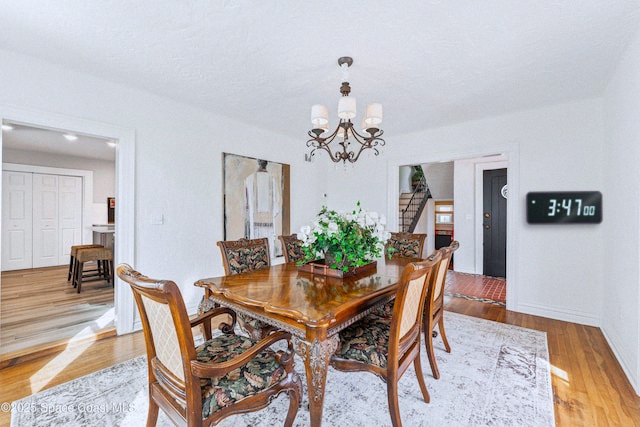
3:47
